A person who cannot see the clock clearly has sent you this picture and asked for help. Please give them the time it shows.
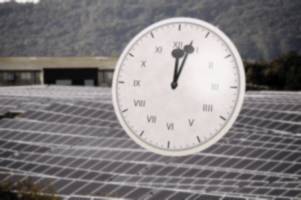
12:03
